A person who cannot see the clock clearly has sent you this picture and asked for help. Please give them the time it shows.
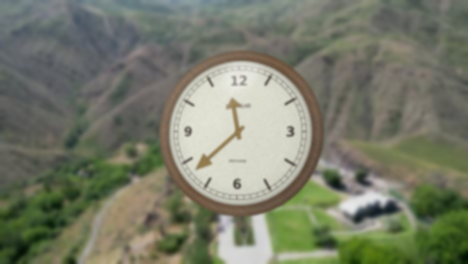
11:38
